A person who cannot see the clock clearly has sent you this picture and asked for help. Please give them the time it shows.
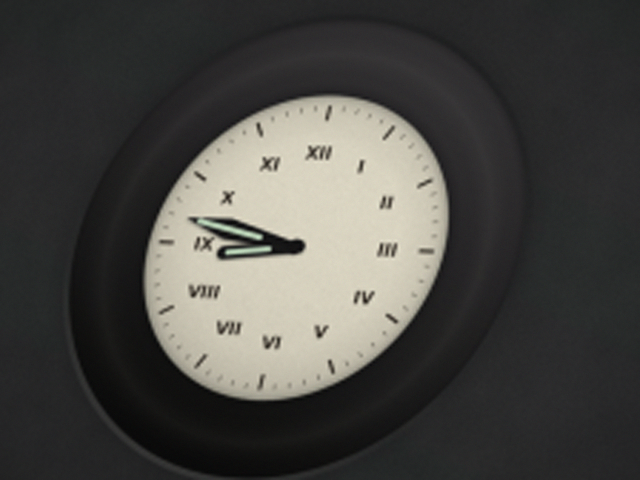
8:47
